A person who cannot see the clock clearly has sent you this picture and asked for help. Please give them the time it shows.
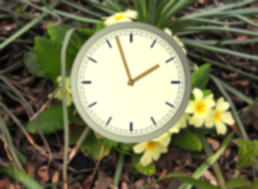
1:57
